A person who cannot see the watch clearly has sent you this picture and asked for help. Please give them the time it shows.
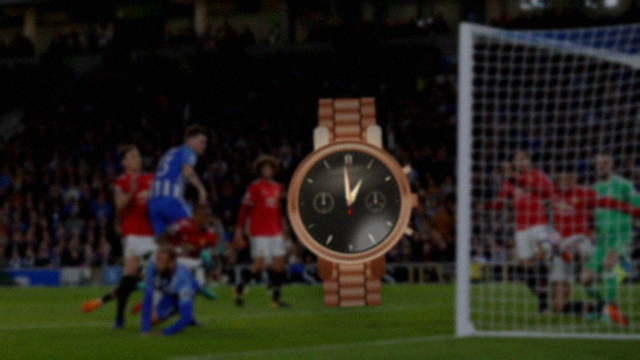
12:59
